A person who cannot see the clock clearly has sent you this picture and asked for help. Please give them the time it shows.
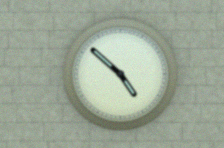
4:52
